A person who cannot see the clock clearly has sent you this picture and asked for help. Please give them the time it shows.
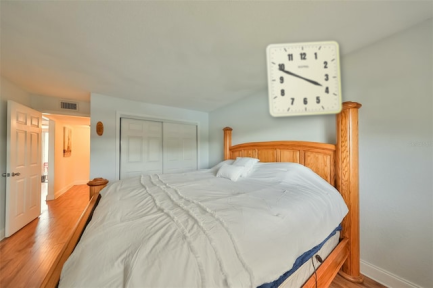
3:49
